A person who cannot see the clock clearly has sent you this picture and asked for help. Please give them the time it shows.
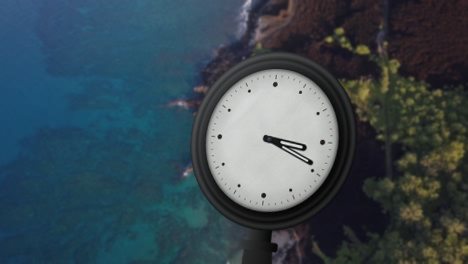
3:19
